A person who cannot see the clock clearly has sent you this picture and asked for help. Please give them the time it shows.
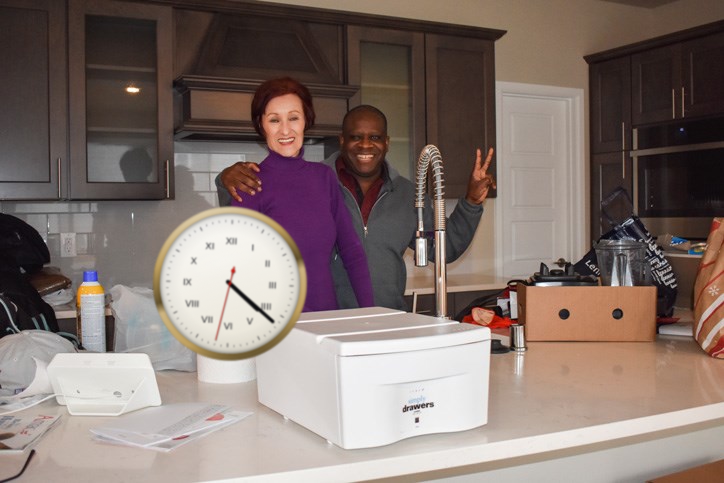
4:21:32
